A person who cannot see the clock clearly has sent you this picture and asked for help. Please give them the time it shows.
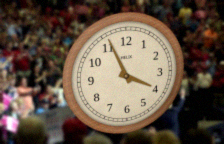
3:56
